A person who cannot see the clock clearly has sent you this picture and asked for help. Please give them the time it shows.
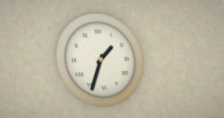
1:34
